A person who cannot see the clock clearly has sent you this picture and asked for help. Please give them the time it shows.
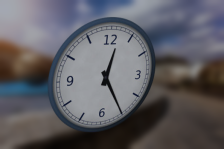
12:25
